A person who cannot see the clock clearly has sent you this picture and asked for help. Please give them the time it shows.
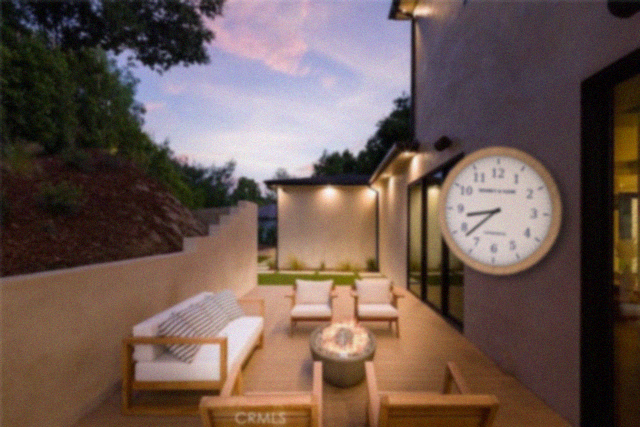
8:38
